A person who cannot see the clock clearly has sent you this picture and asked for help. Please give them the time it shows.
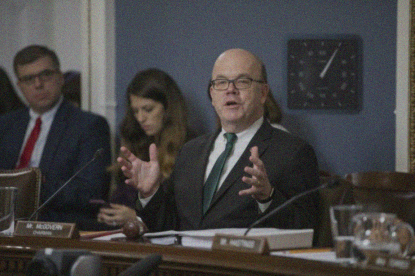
1:05
